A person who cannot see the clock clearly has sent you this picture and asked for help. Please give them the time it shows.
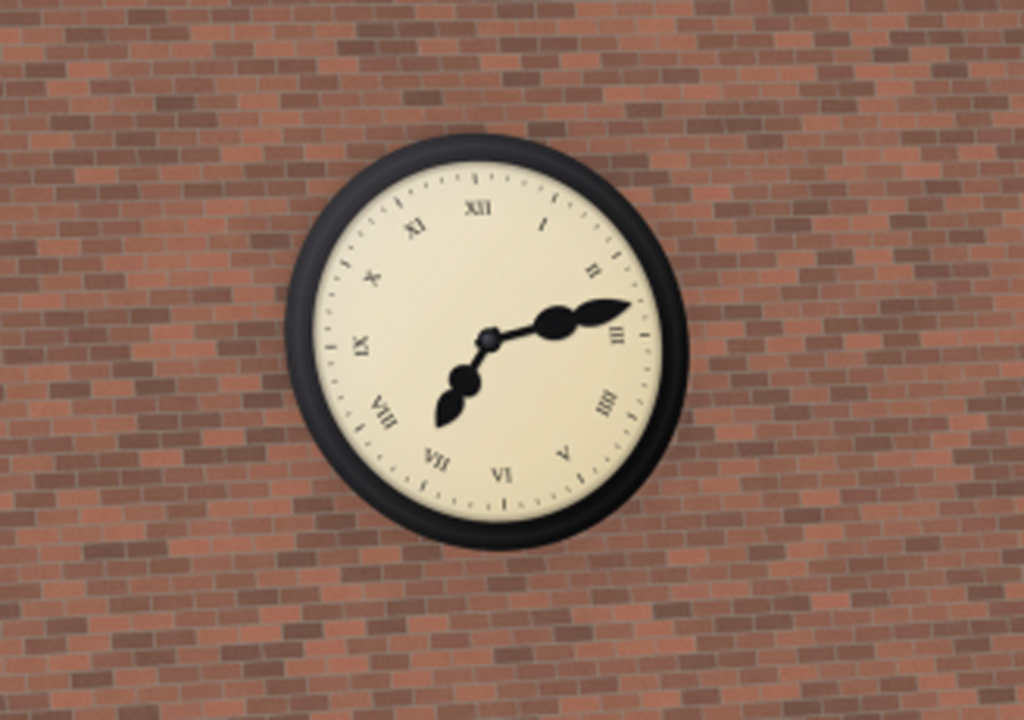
7:13
